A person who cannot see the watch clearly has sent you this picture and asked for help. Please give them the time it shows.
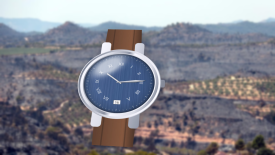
10:14
